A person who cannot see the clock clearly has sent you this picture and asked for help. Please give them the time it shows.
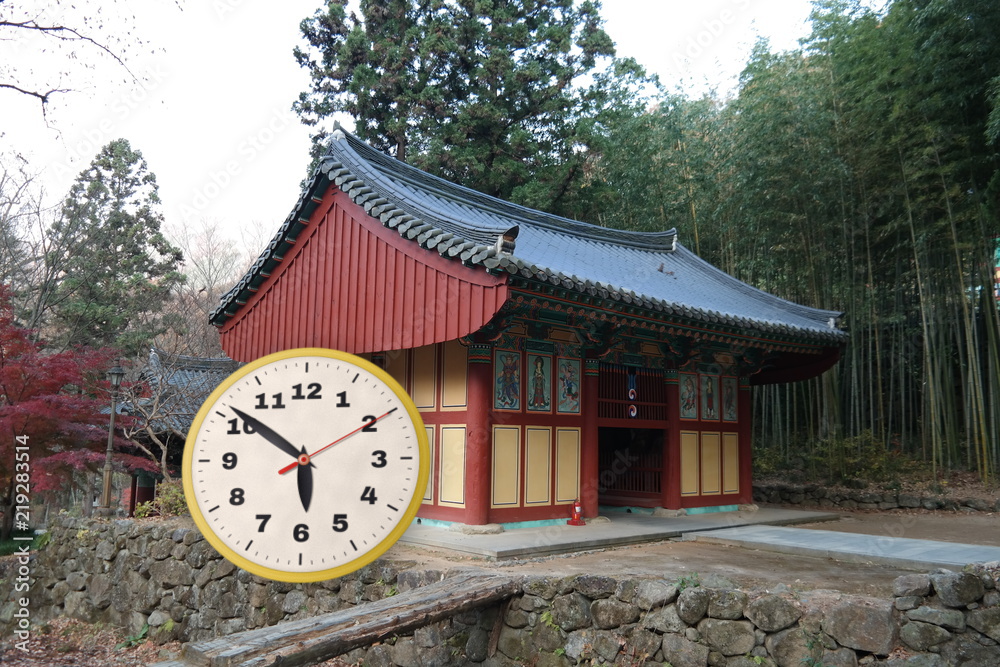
5:51:10
